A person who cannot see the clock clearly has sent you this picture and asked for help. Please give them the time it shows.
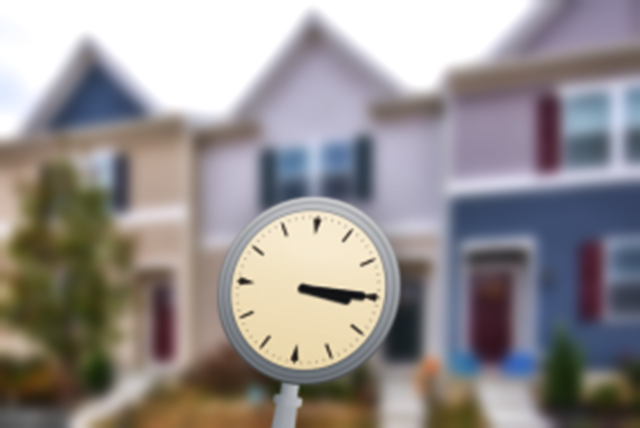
3:15
